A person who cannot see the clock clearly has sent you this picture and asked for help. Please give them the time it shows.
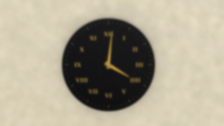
4:01
